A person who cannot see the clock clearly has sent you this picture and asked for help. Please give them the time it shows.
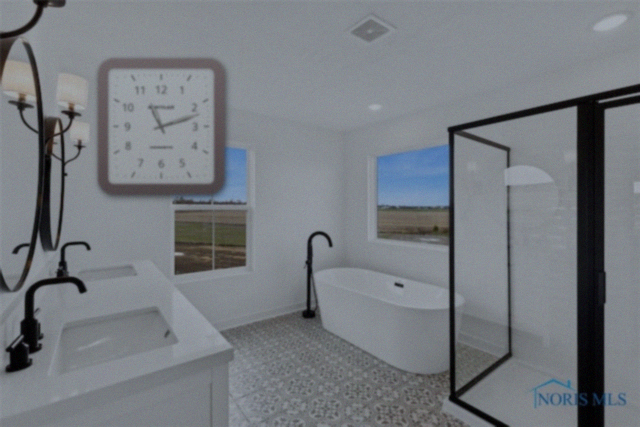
11:12
